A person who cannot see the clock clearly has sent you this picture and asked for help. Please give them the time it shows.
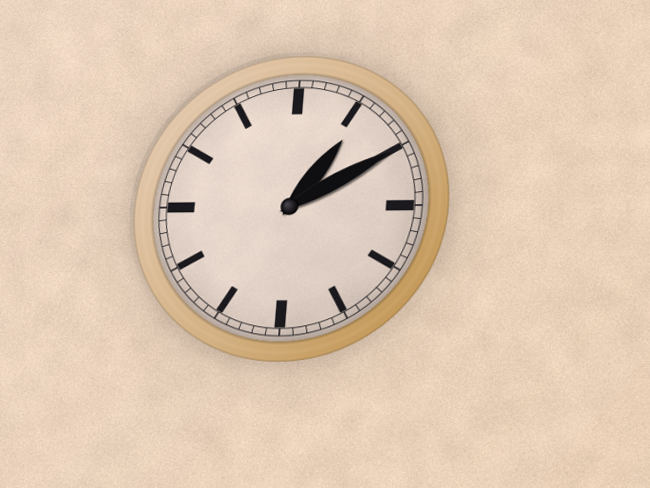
1:10
